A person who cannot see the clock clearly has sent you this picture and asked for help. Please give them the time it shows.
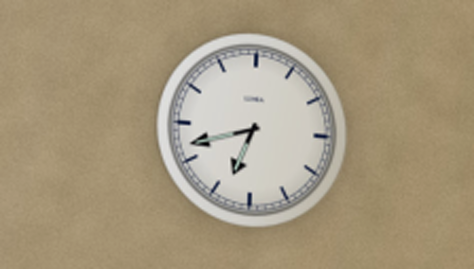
6:42
